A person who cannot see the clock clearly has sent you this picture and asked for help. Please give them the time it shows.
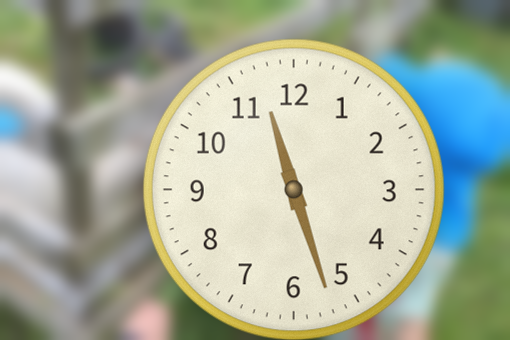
11:27
